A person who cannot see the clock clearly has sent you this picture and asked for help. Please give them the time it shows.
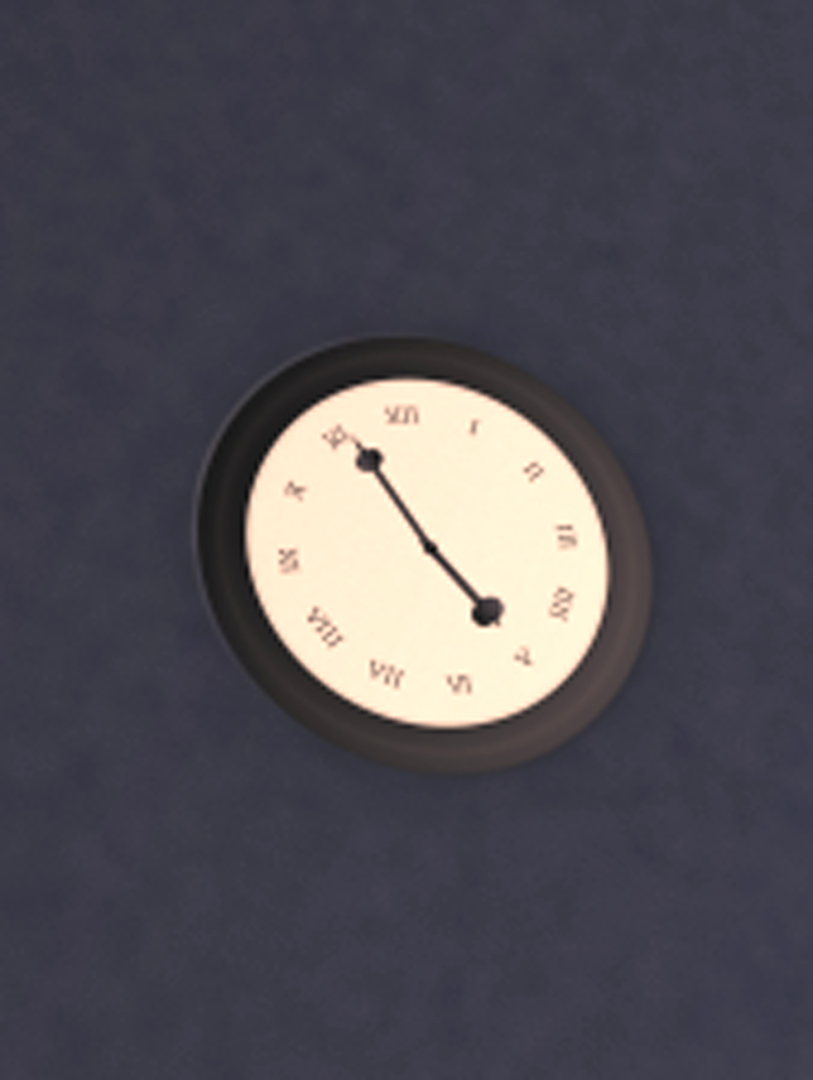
4:56
